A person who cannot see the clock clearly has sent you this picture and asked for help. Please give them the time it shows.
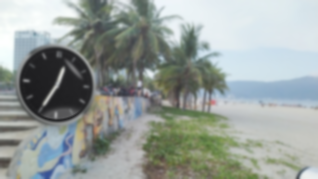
12:35
